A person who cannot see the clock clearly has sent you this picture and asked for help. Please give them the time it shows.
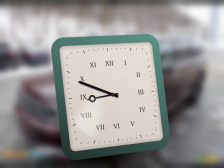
8:49
